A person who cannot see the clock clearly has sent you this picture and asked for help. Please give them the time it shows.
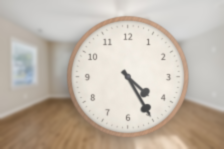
4:25
